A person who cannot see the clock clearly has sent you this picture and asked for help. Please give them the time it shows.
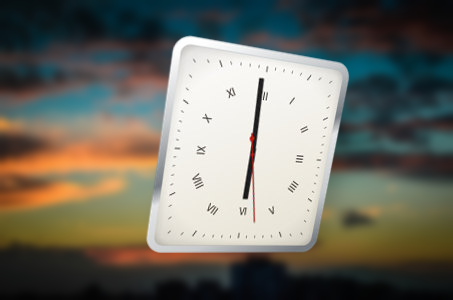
5:59:28
